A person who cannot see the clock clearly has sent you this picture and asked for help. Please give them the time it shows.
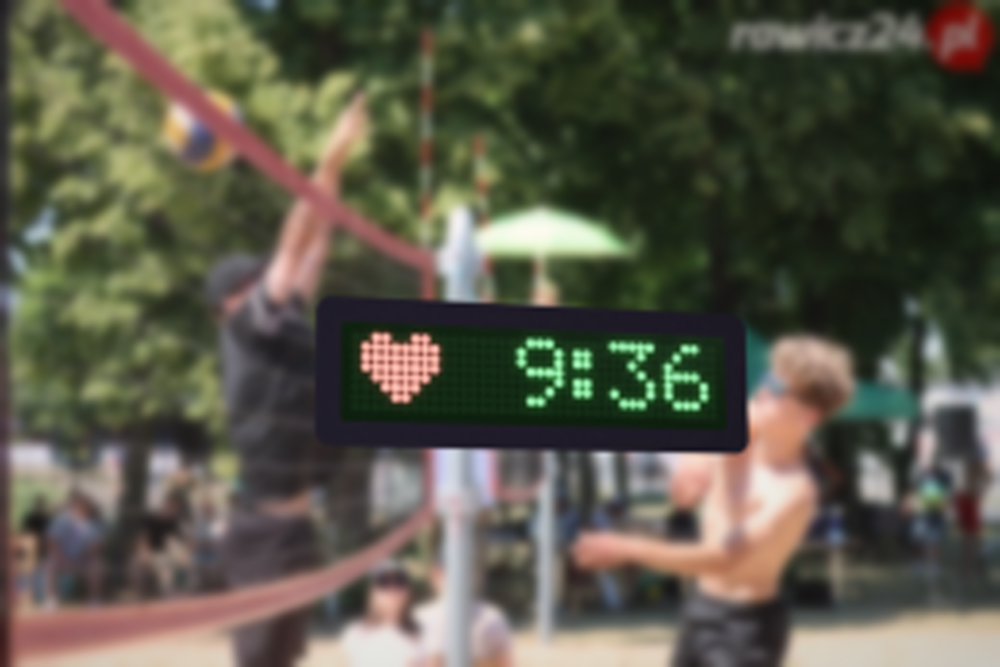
9:36
